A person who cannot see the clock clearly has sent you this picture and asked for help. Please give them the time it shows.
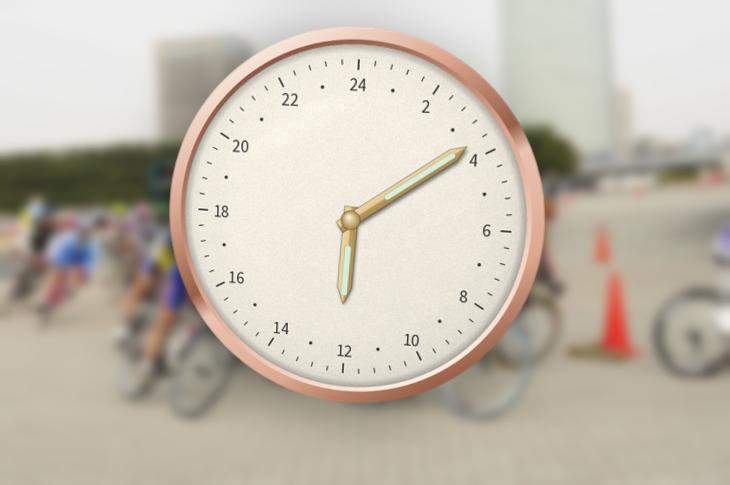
12:09
